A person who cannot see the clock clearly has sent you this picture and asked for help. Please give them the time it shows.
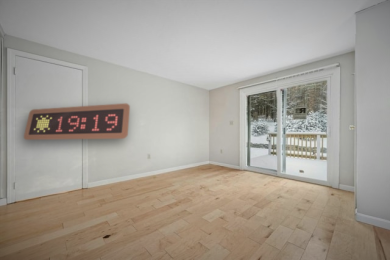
19:19
